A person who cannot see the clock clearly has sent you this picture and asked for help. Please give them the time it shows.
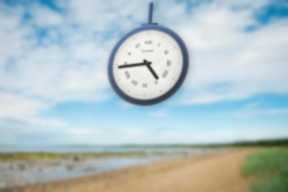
4:44
